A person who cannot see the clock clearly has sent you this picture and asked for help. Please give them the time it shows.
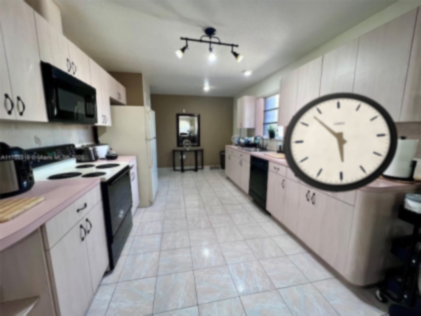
5:53
